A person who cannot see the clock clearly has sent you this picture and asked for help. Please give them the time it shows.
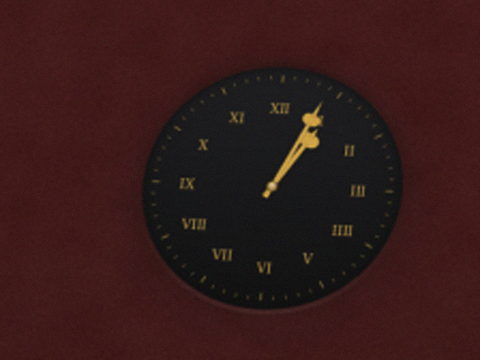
1:04
